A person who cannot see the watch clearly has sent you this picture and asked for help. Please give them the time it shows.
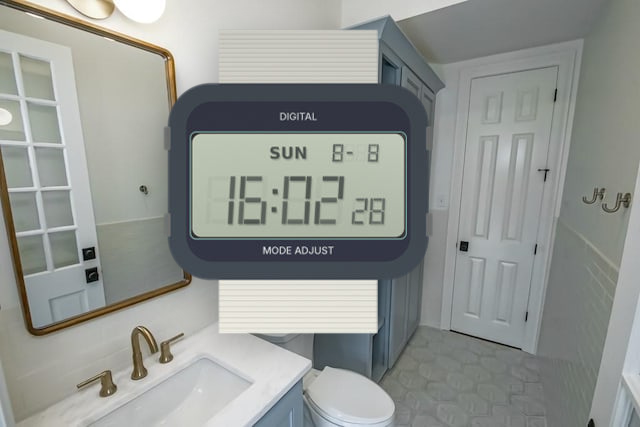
16:02:28
